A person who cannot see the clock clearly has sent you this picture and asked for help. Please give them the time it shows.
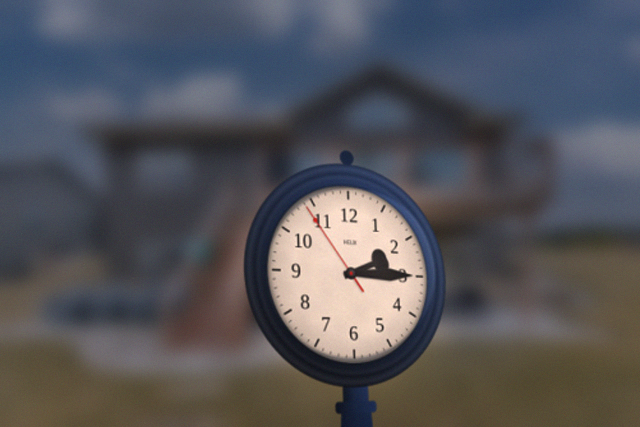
2:14:54
